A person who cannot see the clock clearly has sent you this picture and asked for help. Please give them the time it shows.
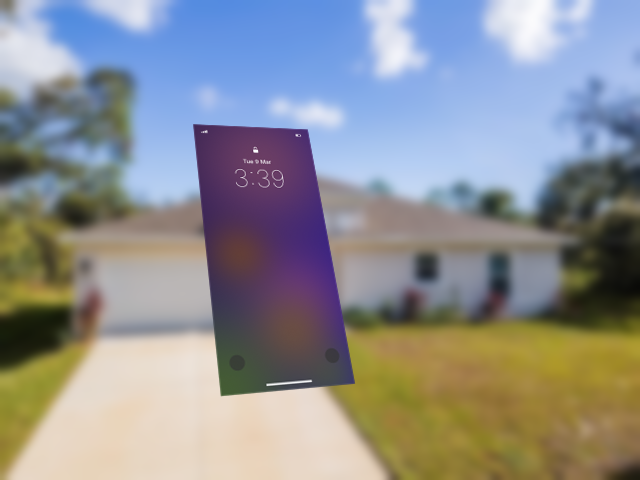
3:39
